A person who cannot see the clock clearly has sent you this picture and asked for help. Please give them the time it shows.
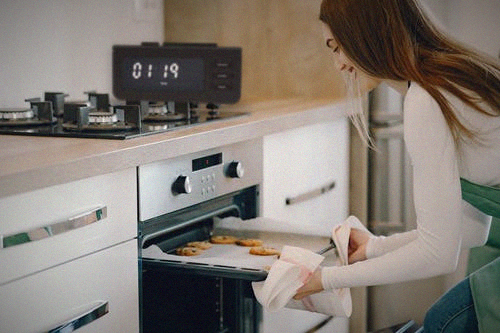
1:19
